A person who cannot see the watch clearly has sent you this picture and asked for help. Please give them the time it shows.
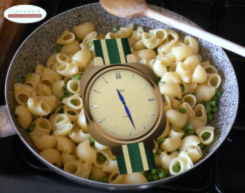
11:28
